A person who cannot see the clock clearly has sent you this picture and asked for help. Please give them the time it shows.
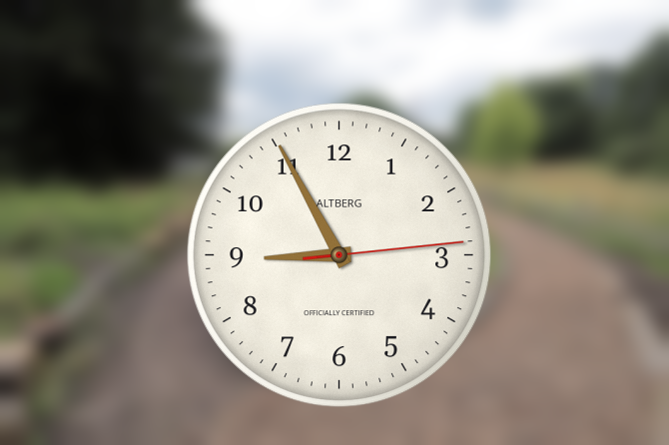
8:55:14
